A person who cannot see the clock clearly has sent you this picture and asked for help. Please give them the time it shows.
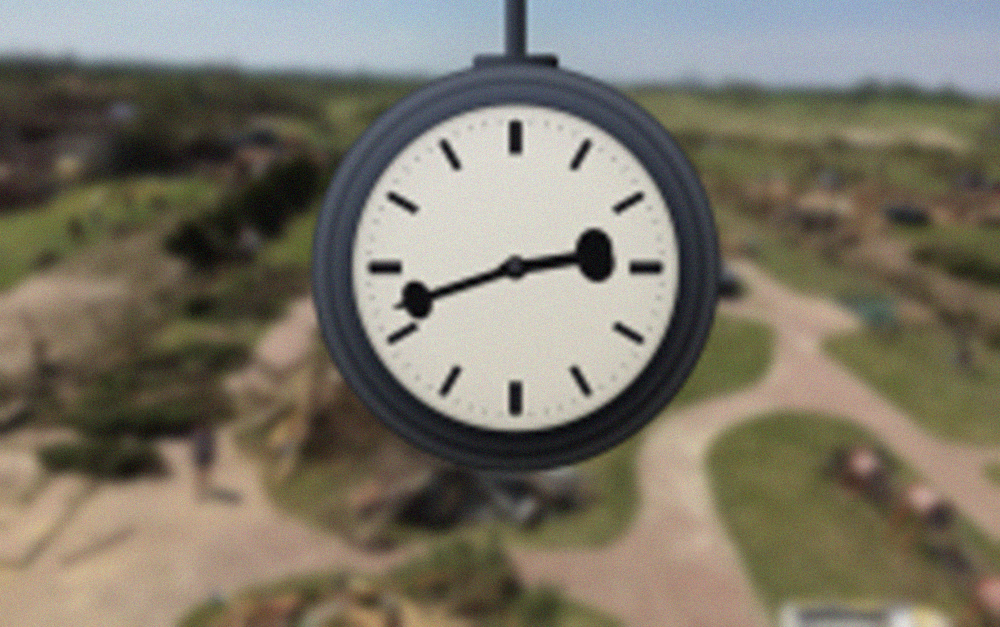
2:42
